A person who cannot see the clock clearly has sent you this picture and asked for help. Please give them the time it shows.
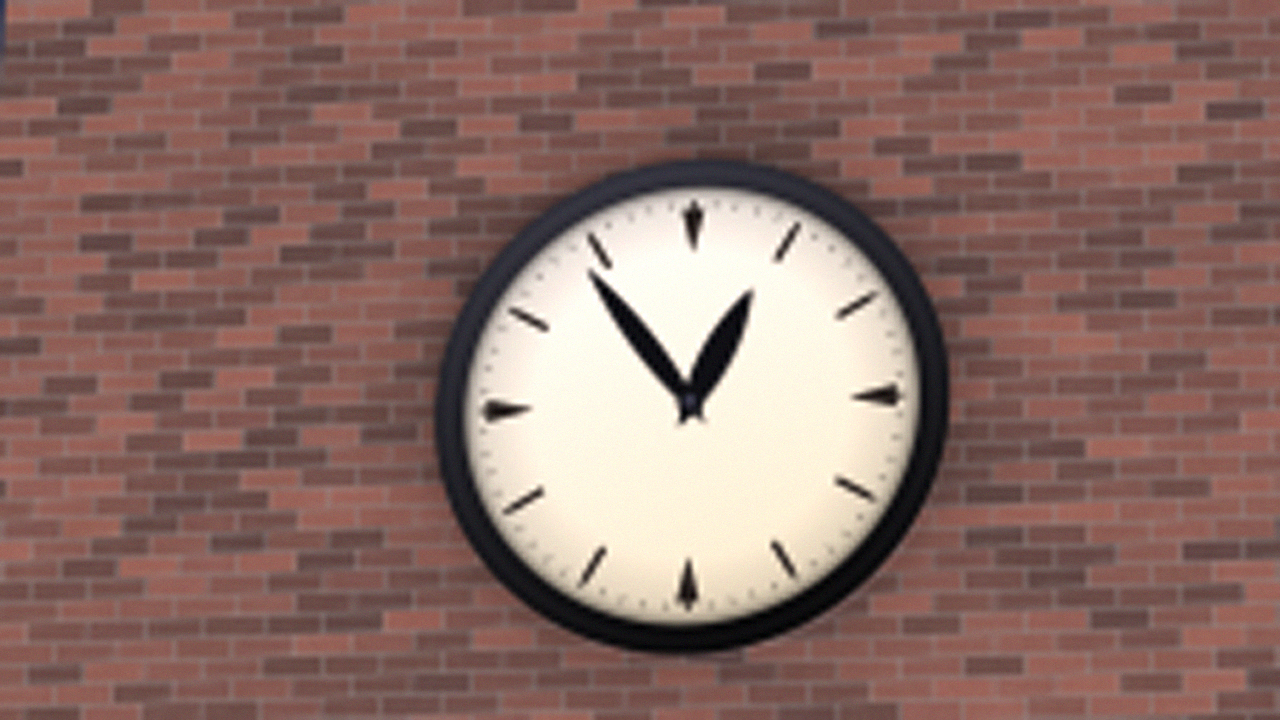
12:54
